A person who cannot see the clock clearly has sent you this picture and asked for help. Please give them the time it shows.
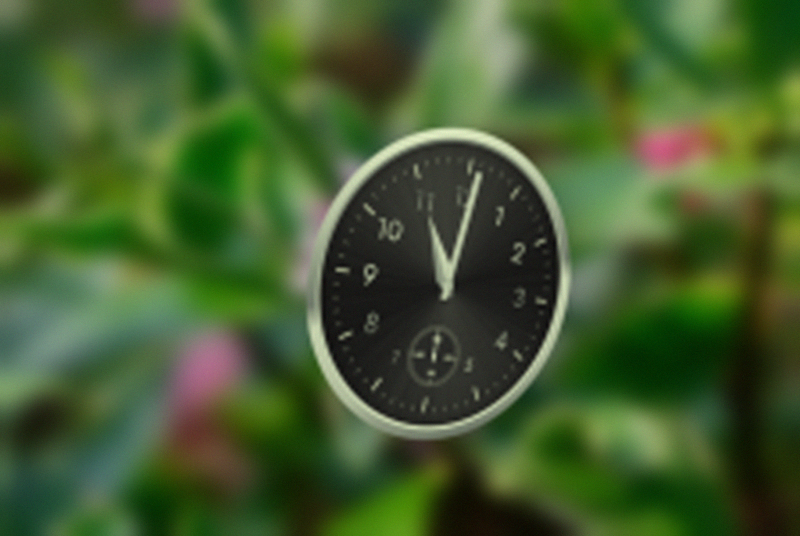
11:01
